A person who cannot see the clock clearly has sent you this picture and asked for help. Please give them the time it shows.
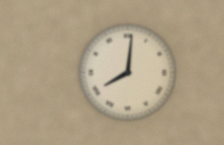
8:01
